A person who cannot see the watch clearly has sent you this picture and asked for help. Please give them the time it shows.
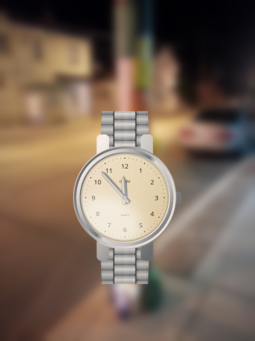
11:53
